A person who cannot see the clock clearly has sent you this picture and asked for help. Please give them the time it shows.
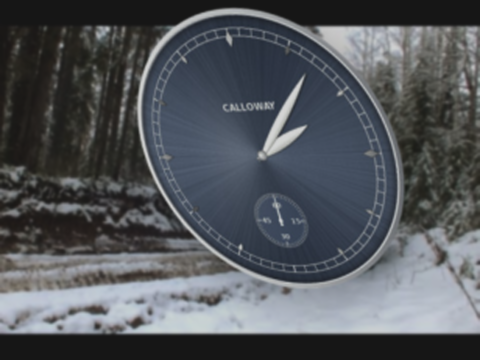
2:07
